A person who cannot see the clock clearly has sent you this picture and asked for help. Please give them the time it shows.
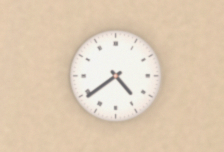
4:39
